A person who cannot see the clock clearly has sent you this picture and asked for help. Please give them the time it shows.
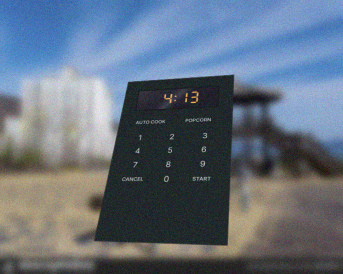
4:13
